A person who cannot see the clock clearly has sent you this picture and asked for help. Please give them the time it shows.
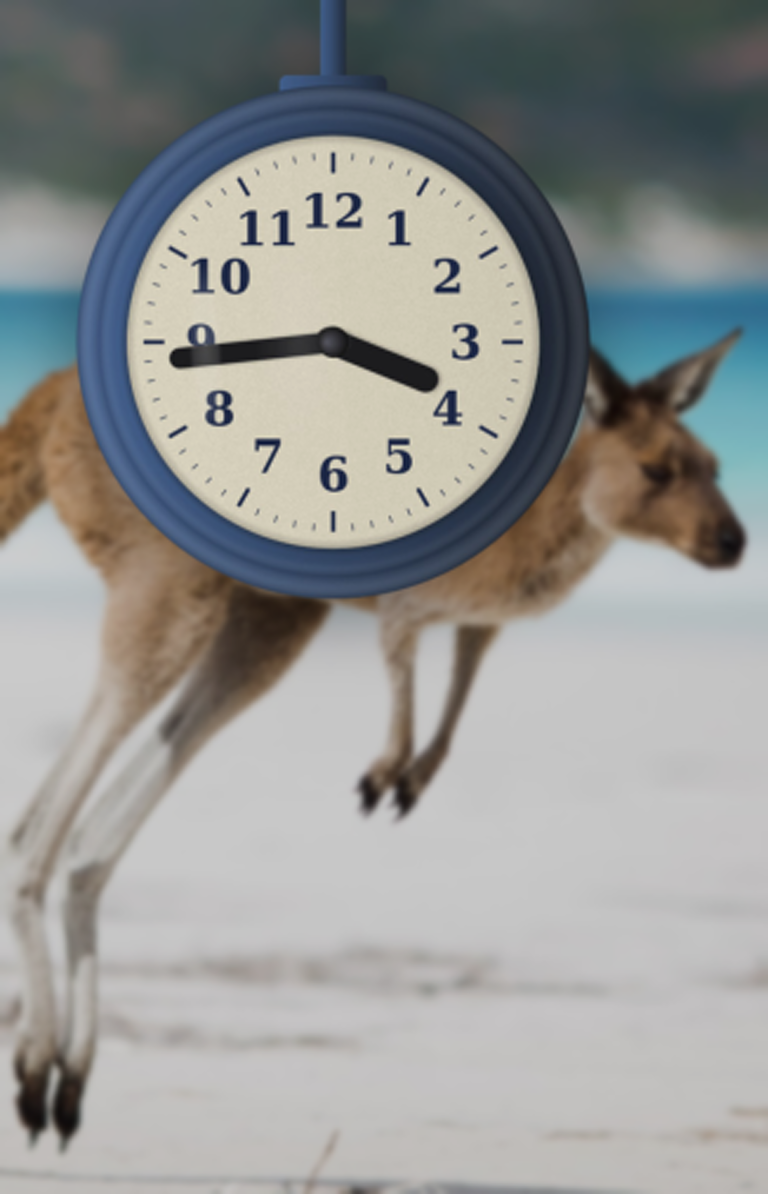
3:44
